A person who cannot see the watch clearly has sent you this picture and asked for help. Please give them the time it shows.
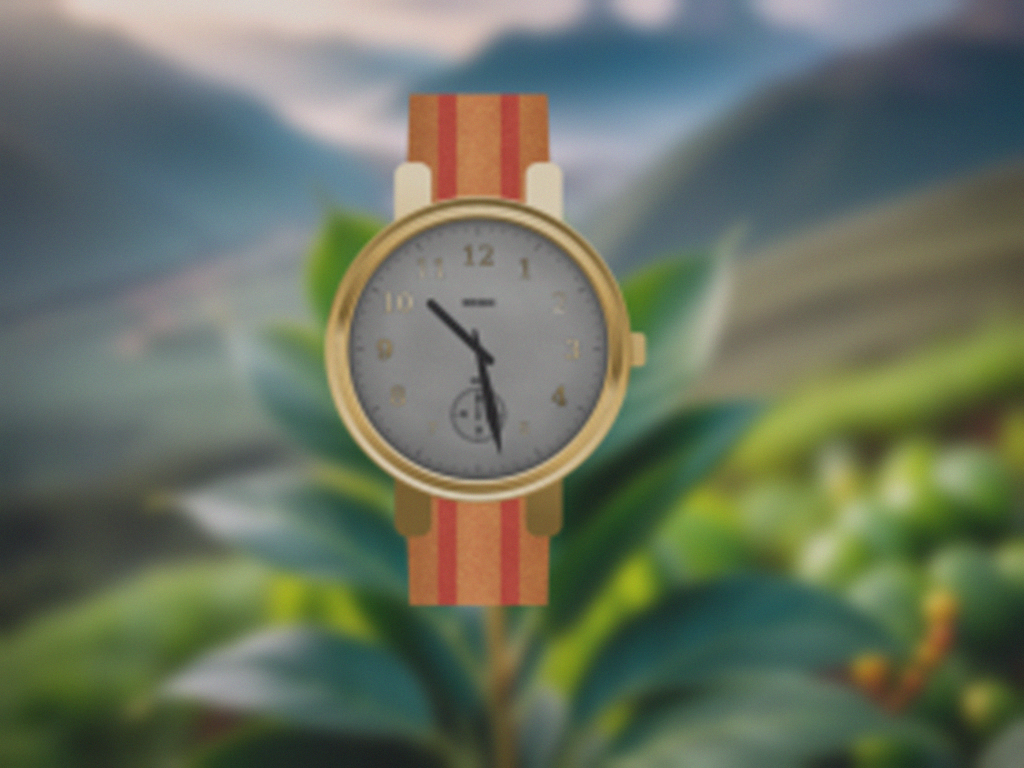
10:28
